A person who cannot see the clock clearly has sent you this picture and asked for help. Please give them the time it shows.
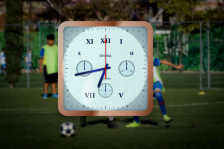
6:43
